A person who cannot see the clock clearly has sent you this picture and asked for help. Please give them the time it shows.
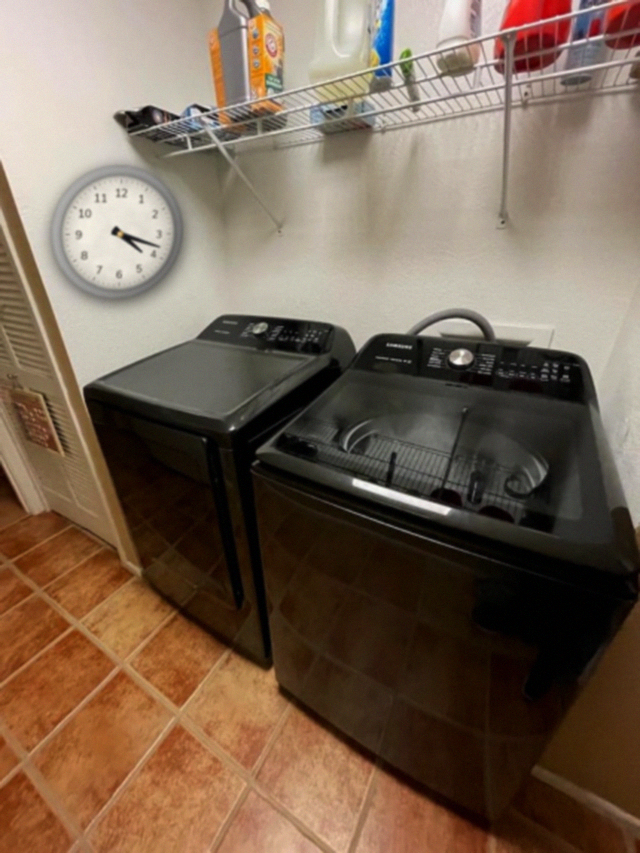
4:18
